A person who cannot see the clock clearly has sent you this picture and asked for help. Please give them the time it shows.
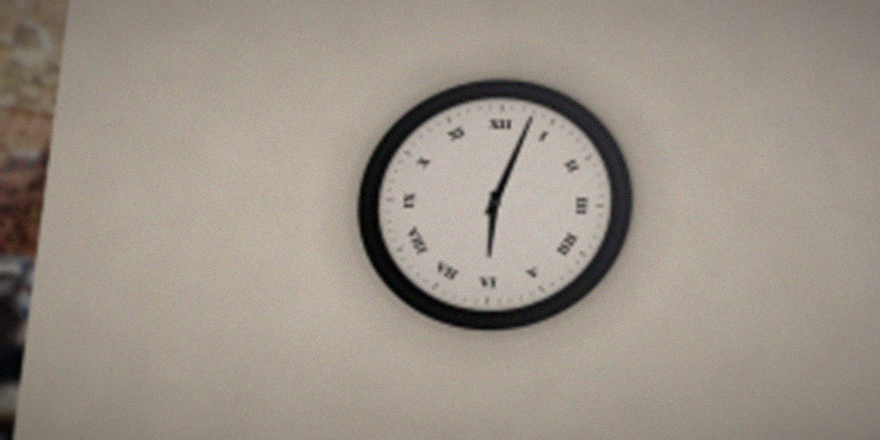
6:03
